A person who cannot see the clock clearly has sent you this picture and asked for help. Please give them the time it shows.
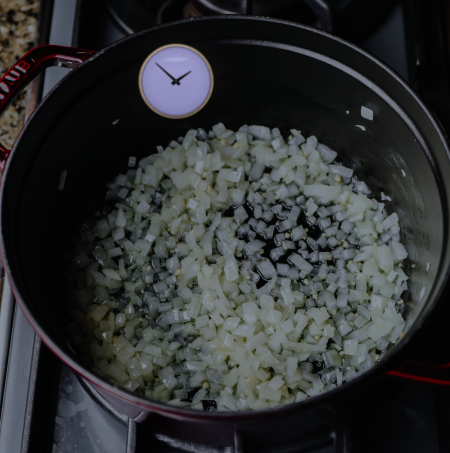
1:52
